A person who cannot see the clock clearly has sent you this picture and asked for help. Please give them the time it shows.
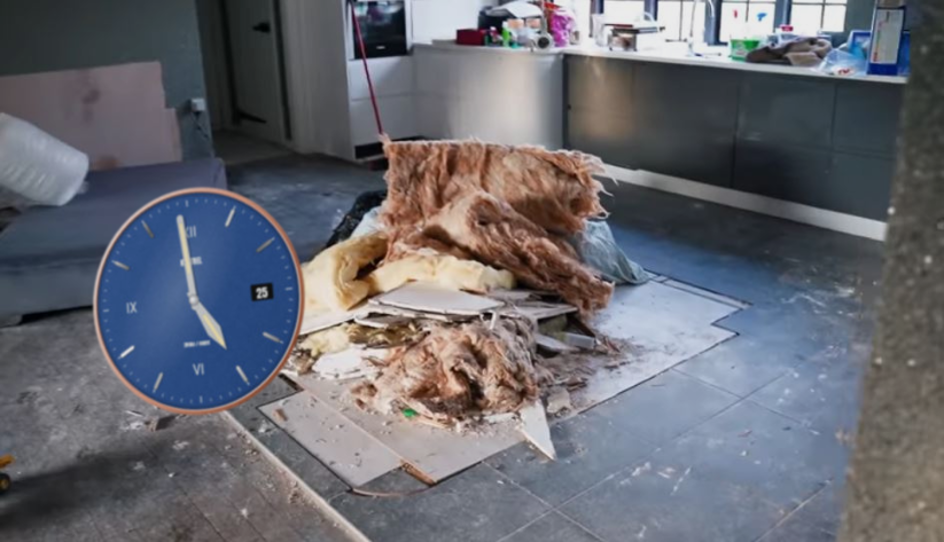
4:59
